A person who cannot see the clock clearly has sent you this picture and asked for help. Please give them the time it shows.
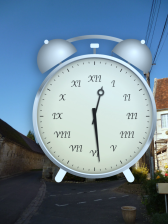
12:29
